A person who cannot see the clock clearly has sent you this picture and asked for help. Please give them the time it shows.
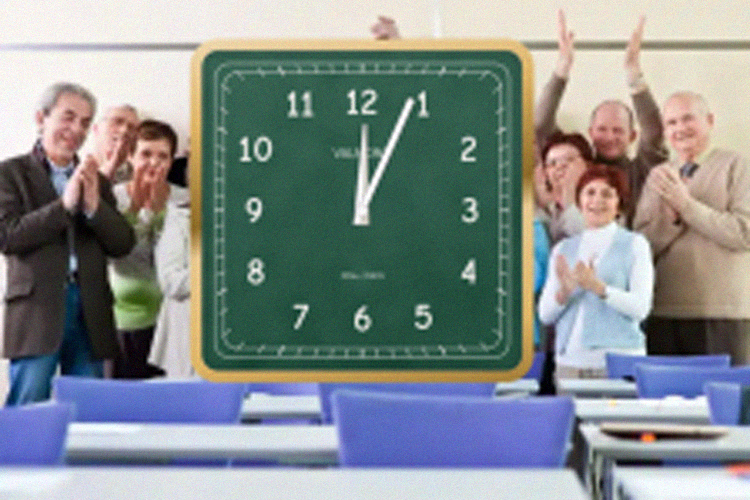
12:04
